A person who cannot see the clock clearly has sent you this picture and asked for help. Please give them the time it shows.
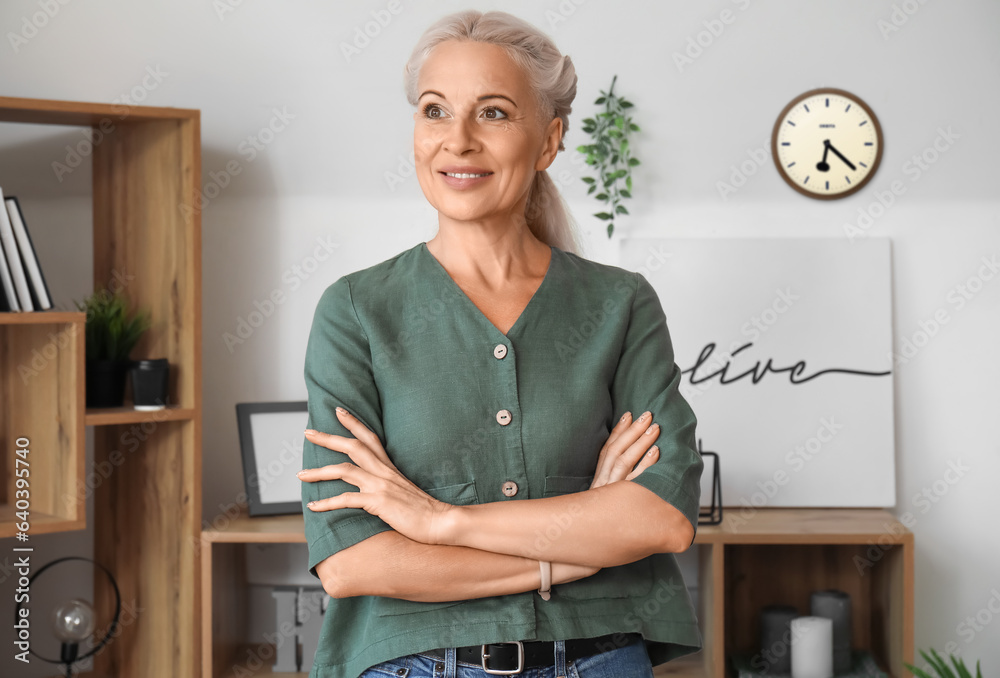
6:22
